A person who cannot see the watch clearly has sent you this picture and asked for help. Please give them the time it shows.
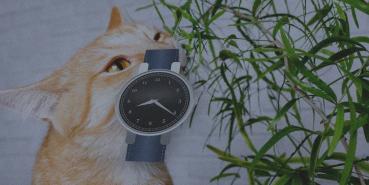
8:21
